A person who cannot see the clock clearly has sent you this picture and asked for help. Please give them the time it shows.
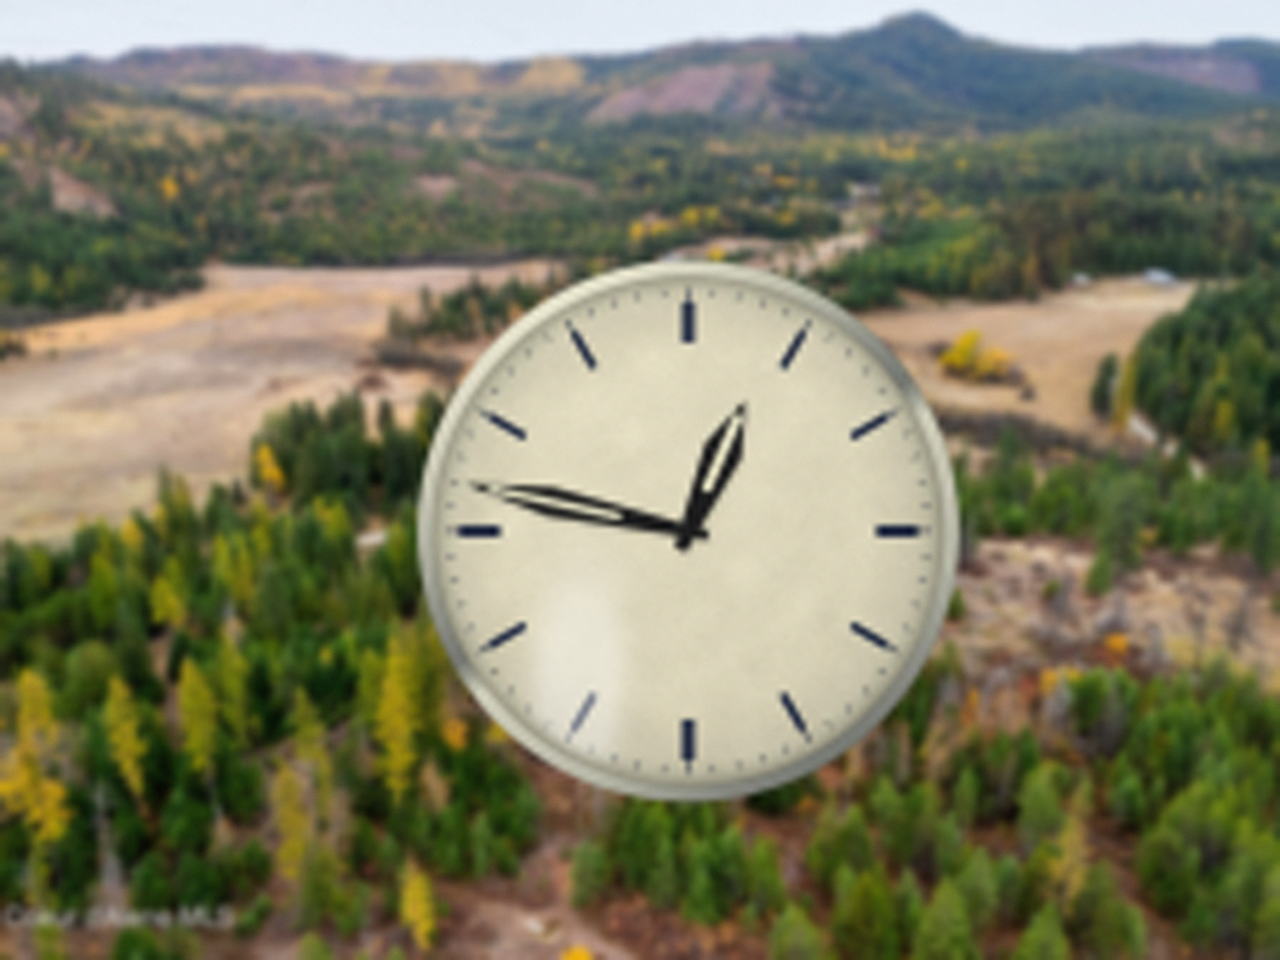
12:47
